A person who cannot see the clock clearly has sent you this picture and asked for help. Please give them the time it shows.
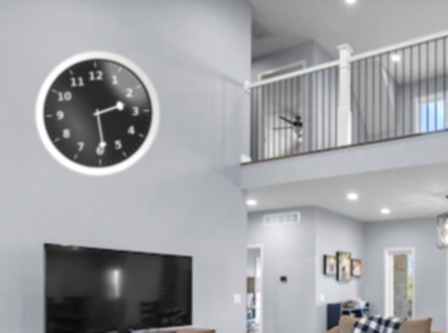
2:29
